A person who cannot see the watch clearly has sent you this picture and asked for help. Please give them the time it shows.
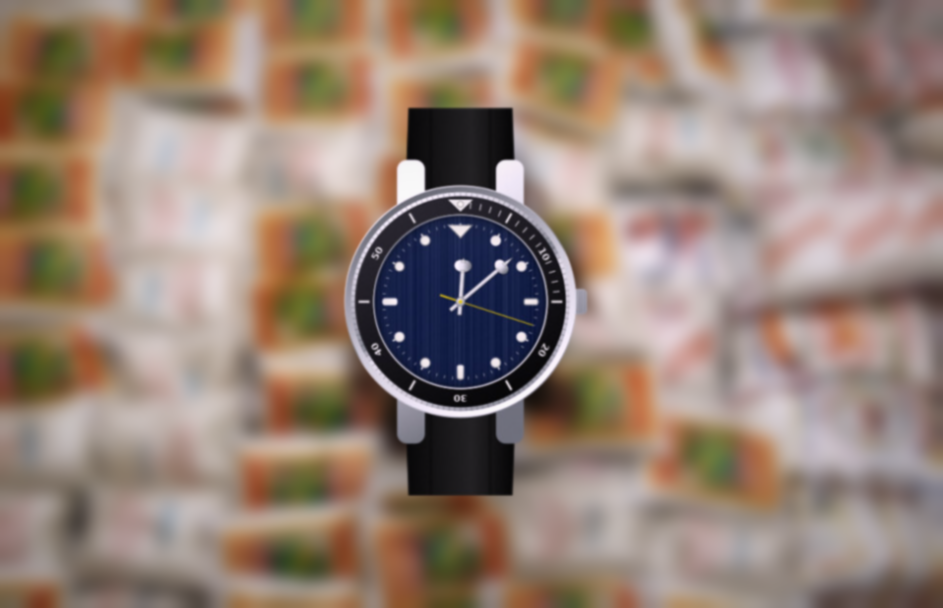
12:08:18
